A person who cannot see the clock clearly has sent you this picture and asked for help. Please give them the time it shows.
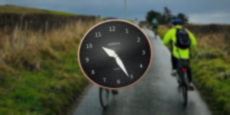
10:26
